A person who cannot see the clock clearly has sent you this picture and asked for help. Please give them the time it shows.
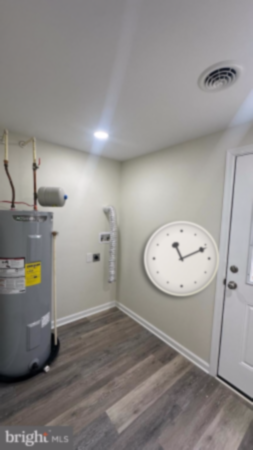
11:11
